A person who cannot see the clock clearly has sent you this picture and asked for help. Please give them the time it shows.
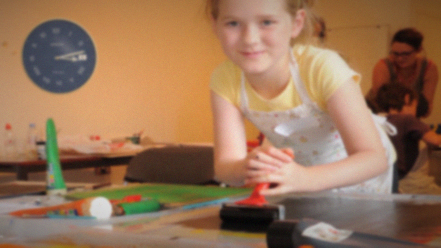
3:13
